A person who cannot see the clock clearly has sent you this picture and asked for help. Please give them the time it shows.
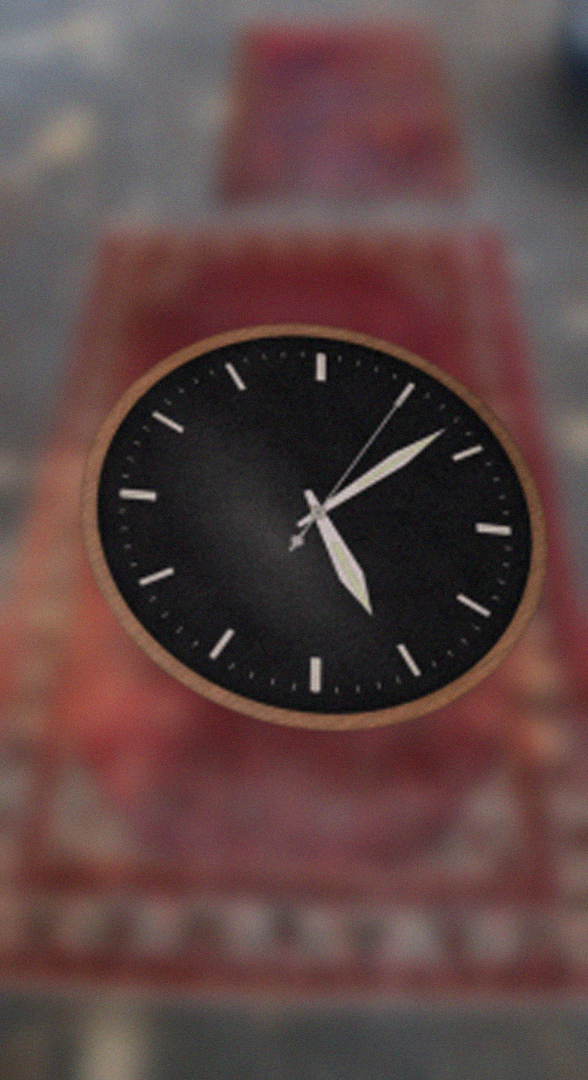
5:08:05
